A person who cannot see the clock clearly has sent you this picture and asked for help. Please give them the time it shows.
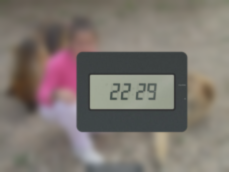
22:29
